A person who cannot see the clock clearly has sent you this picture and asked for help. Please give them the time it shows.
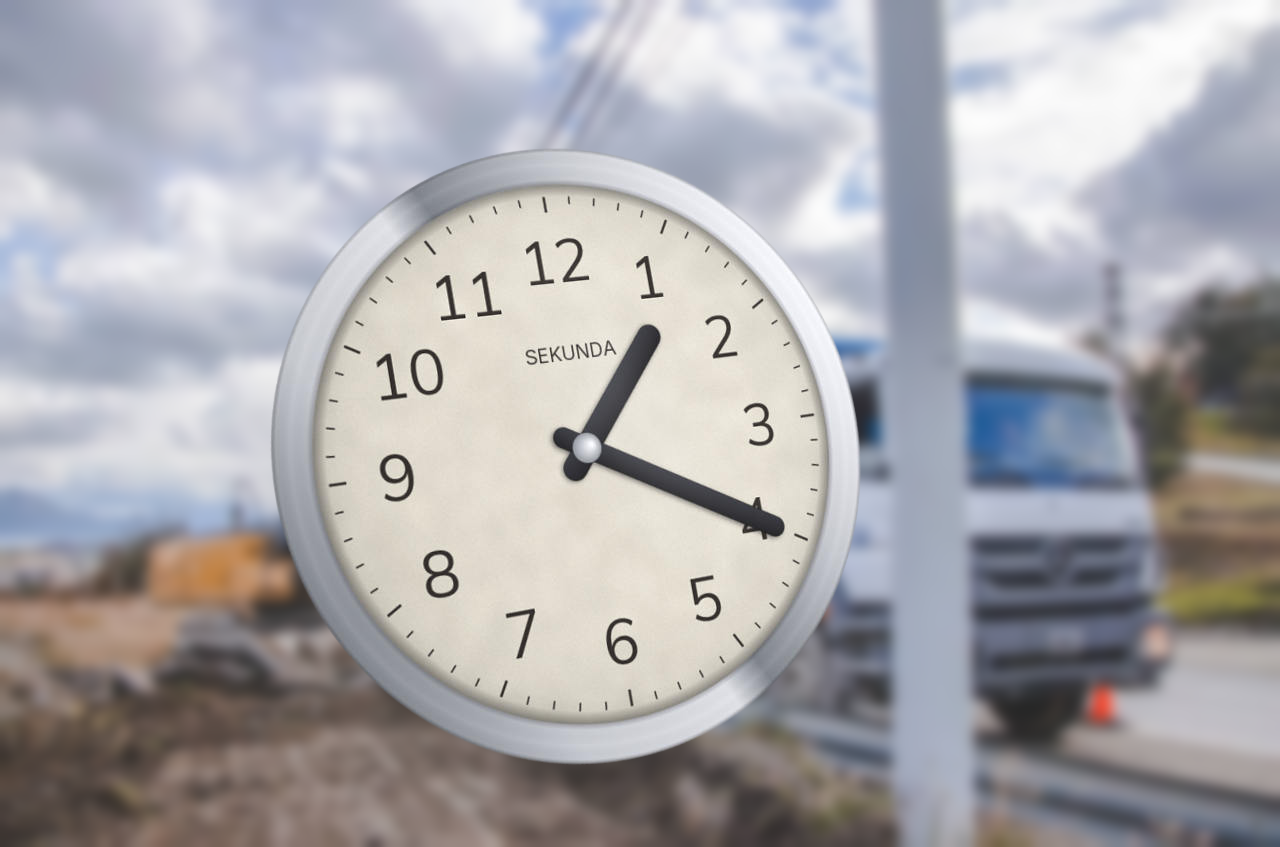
1:20
